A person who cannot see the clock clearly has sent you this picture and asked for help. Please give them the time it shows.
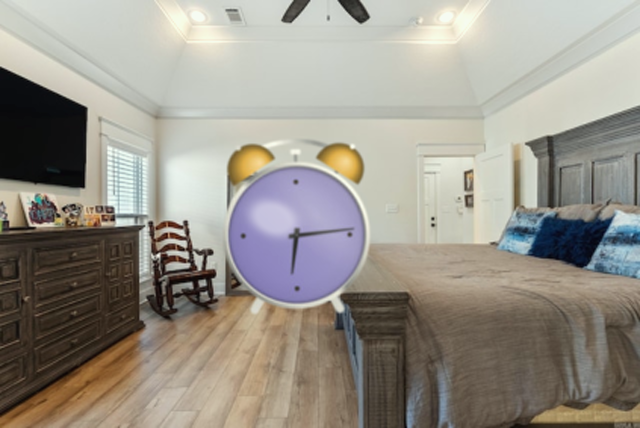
6:14
